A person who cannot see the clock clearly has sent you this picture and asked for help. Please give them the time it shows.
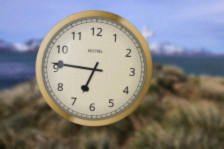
6:46
